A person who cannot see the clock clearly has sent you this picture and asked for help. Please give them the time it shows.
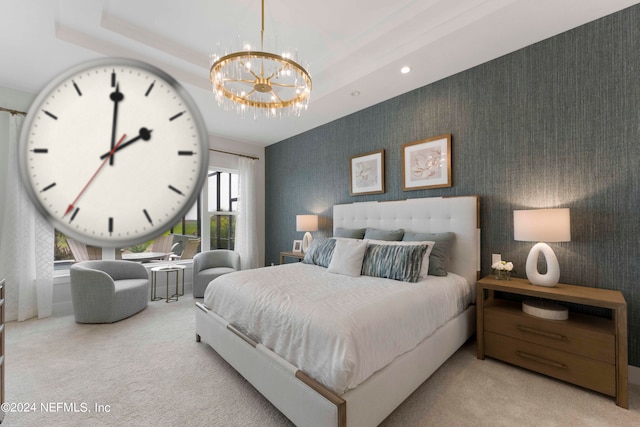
2:00:36
